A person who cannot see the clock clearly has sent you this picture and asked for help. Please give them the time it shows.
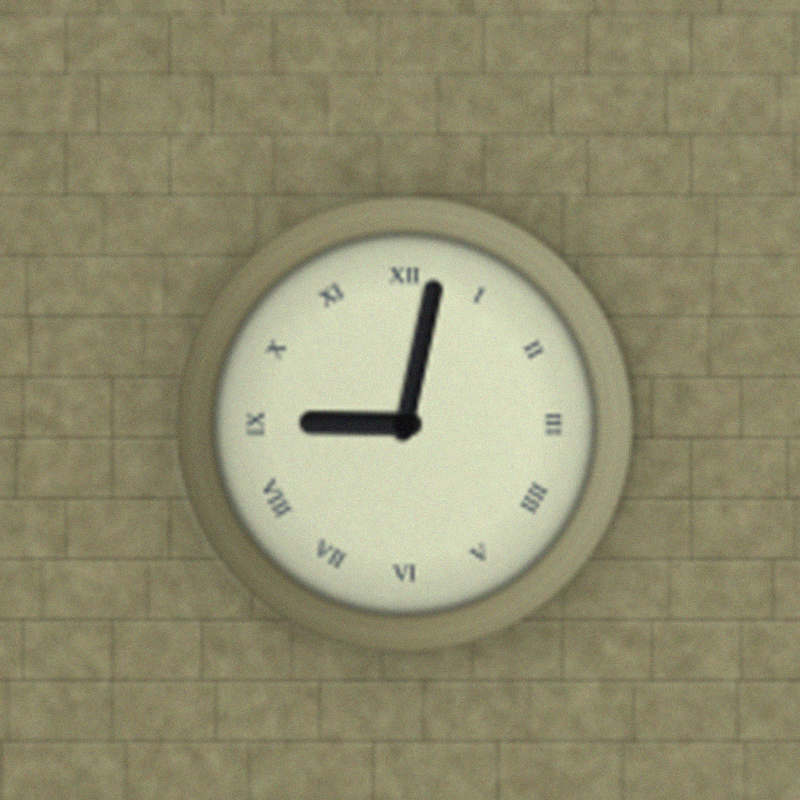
9:02
